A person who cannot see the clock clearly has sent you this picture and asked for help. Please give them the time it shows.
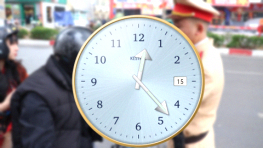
12:23
